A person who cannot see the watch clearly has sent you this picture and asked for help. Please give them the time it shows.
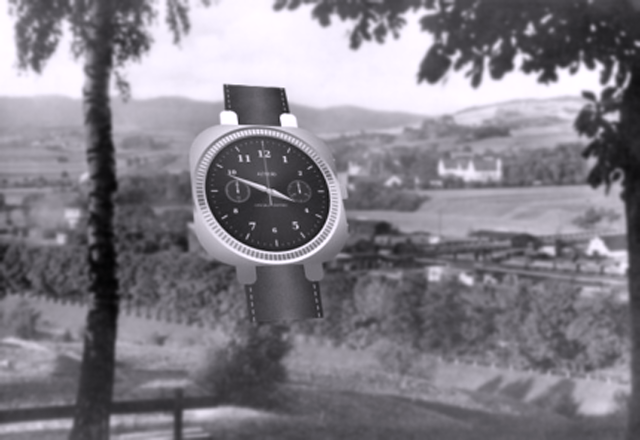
3:49
